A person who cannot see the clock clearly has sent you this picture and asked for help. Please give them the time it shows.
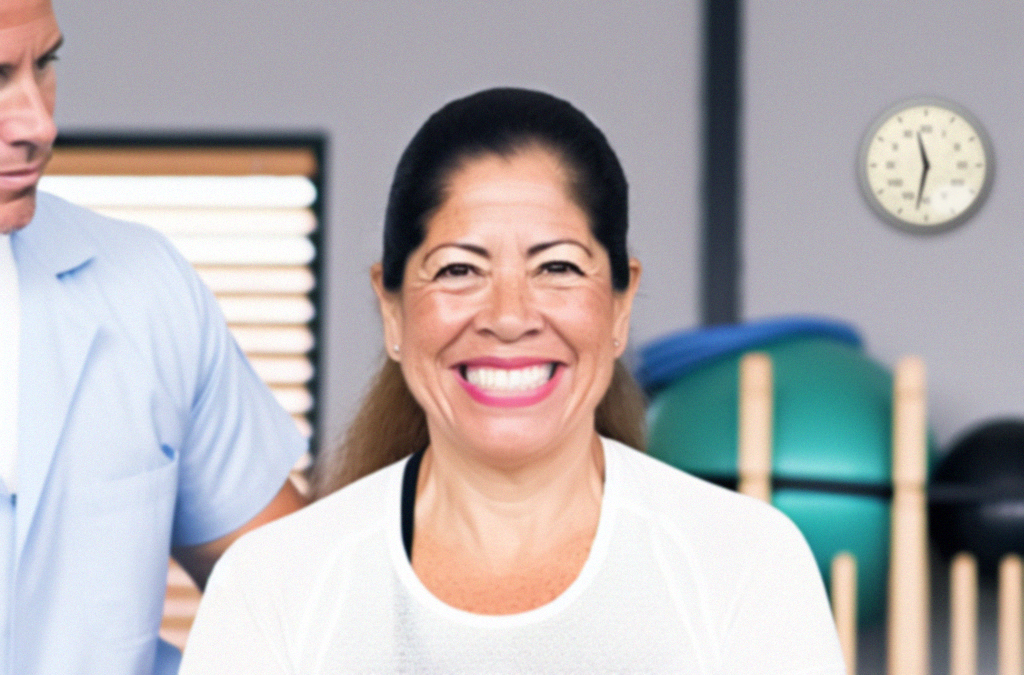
11:32
